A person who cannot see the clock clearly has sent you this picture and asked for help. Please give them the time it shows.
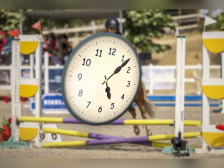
5:07
